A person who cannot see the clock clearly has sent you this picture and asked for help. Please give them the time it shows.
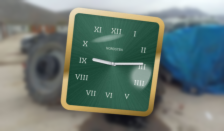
9:14
